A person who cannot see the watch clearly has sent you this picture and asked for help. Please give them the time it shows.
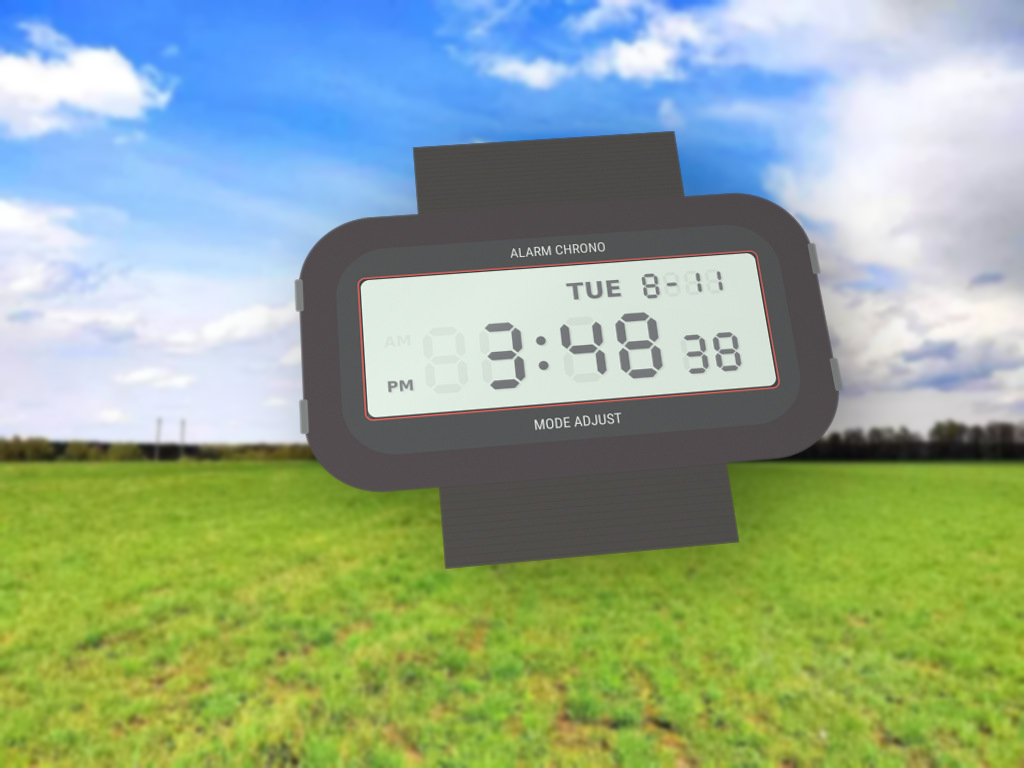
3:48:38
